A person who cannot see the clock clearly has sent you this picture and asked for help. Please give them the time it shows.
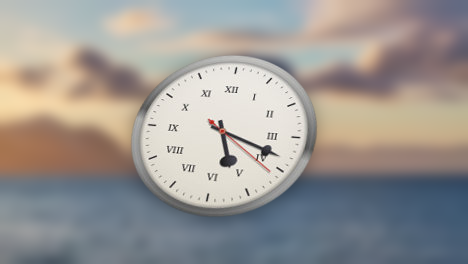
5:18:21
